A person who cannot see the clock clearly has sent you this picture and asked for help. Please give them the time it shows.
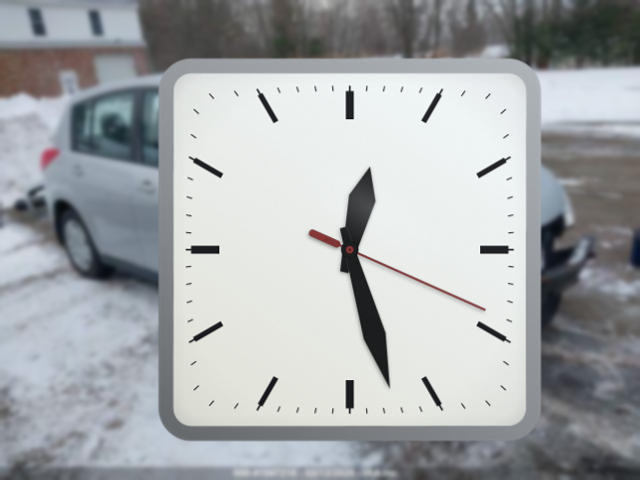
12:27:19
